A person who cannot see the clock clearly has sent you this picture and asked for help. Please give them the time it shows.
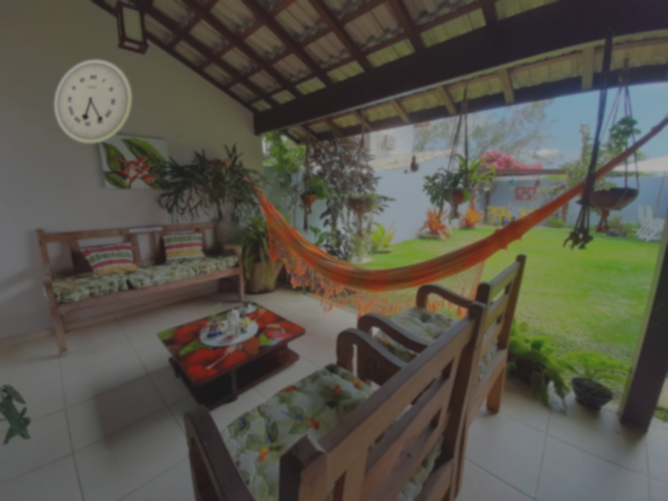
6:24
